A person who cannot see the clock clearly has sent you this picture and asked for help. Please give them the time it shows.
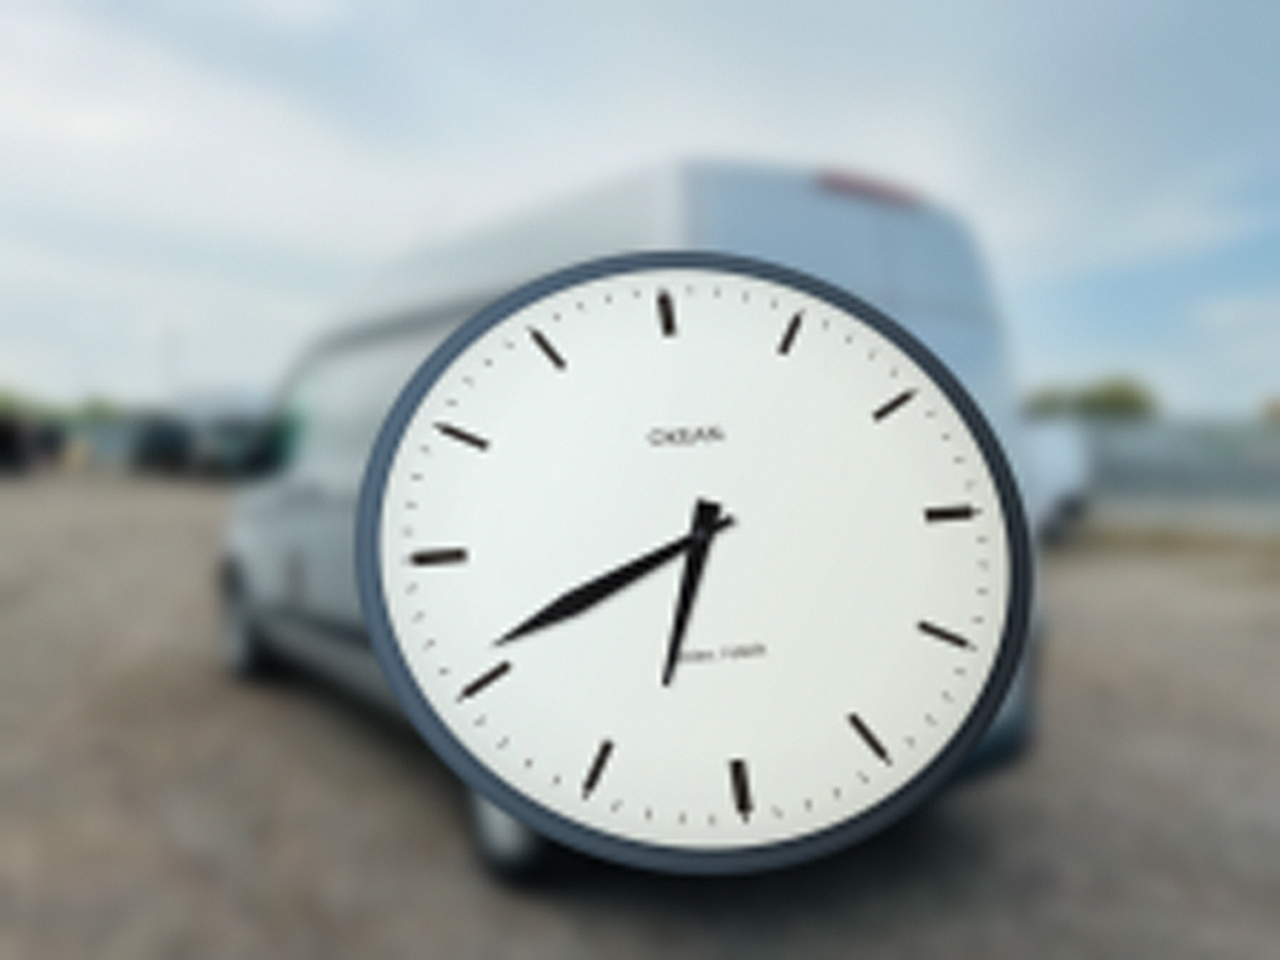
6:41
